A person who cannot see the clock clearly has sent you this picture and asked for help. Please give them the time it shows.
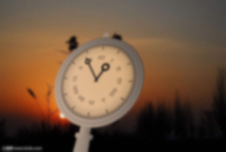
12:54
